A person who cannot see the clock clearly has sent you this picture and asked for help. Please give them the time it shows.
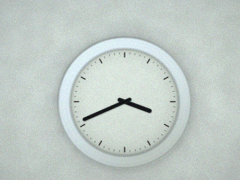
3:41
